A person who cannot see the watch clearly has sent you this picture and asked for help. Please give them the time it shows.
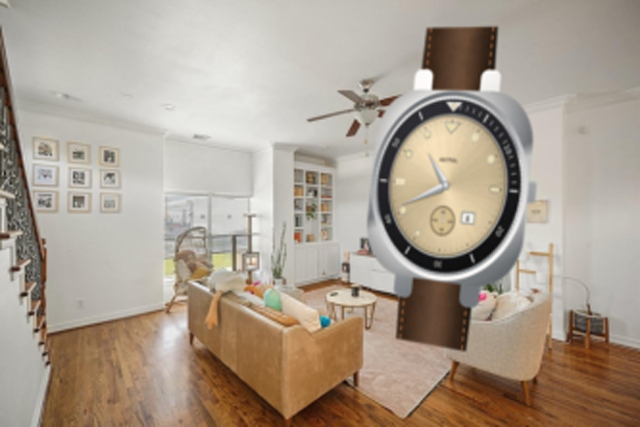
10:41
